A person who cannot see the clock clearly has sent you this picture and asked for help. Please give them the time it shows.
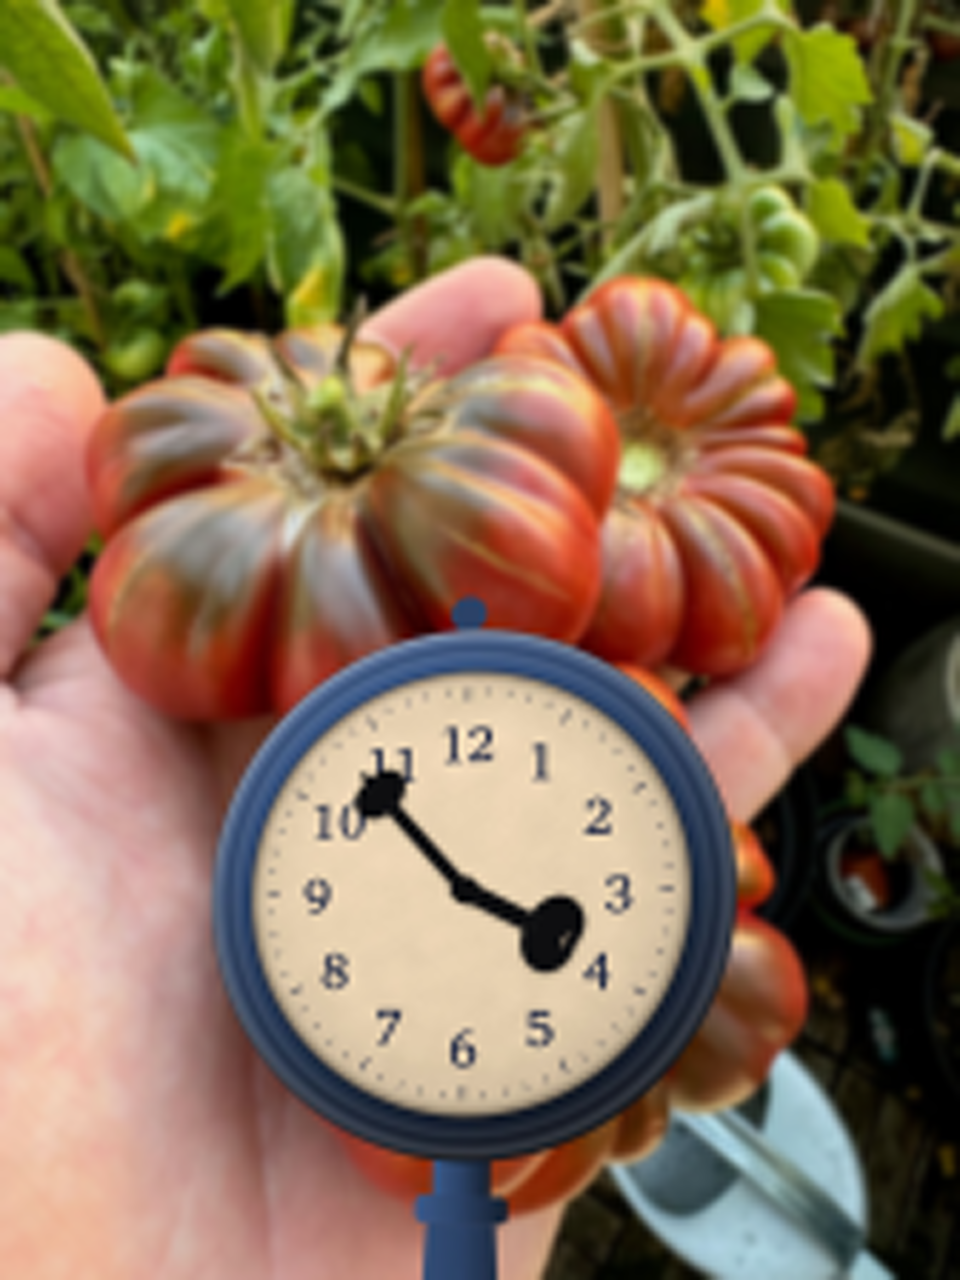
3:53
